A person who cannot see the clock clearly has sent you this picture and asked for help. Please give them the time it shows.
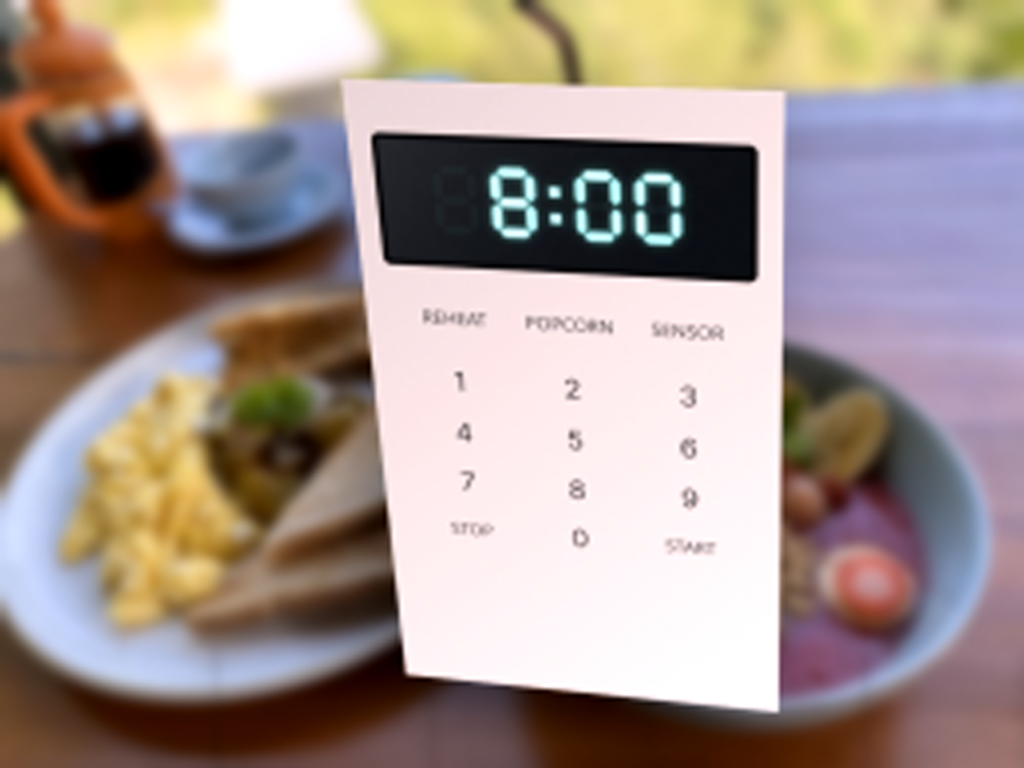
8:00
